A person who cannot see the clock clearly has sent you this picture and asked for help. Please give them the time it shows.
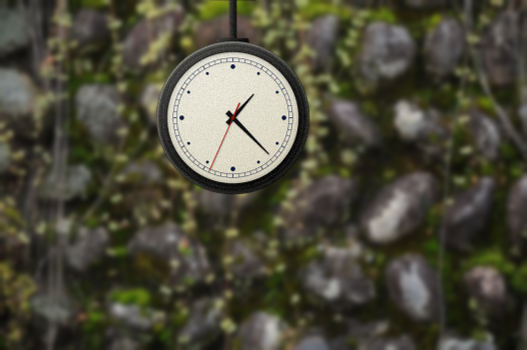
1:22:34
